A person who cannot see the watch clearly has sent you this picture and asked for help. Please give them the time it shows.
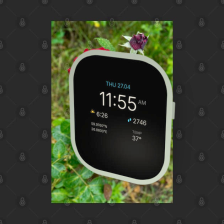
11:55
